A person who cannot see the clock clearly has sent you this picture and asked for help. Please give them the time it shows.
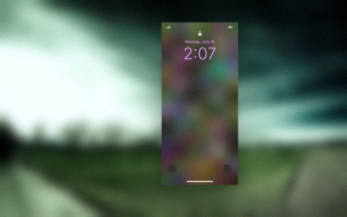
2:07
